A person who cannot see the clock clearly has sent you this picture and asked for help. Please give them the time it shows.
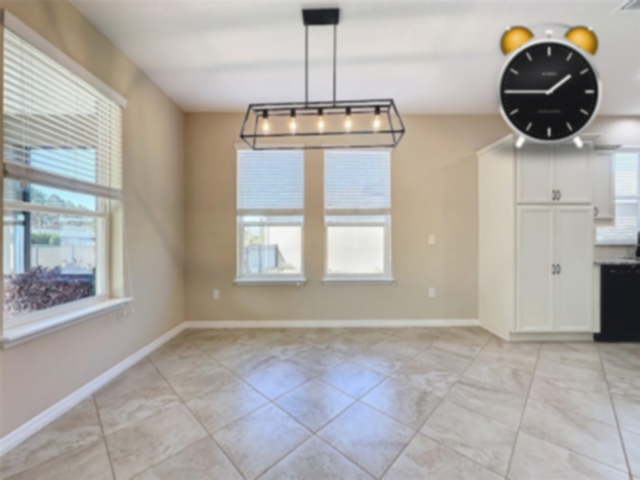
1:45
